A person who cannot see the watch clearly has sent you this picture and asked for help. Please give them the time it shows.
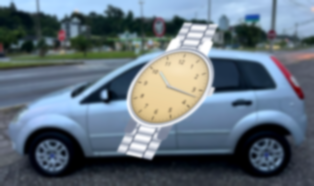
10:17
